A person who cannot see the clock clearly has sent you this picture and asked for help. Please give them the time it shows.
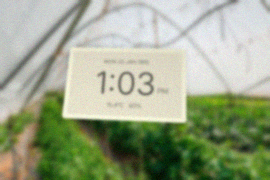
1:03
